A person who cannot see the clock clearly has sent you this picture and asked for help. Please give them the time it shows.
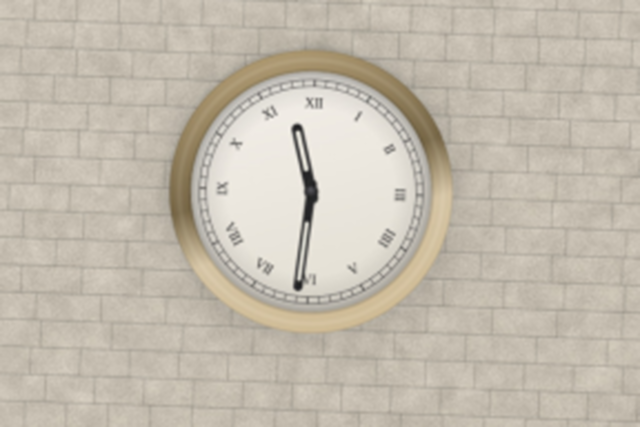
11:31
